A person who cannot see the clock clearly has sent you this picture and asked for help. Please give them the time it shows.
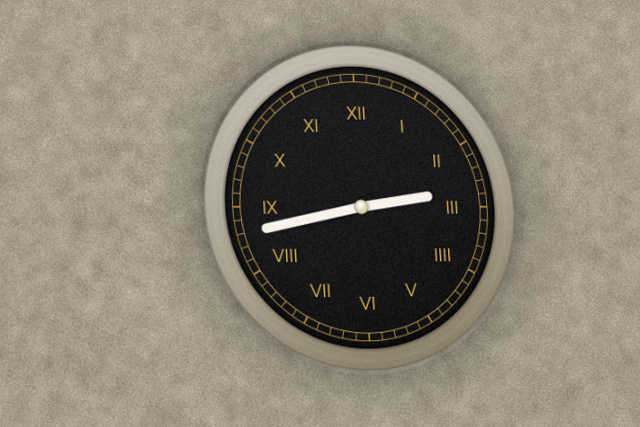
2:43
